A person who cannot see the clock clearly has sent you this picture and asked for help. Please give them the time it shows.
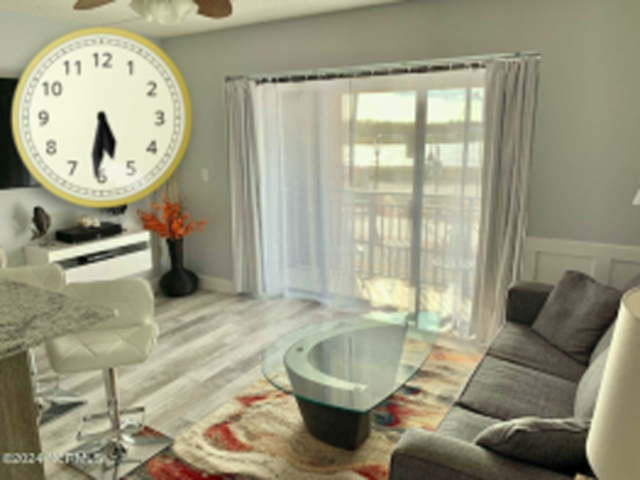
5:31
